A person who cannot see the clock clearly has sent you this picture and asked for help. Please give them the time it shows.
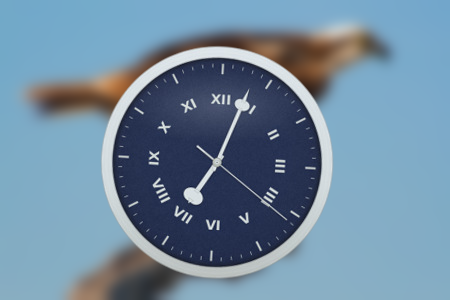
7:03:21
